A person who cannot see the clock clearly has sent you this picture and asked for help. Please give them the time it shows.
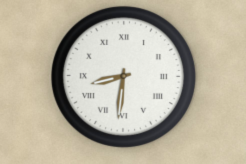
8:31
